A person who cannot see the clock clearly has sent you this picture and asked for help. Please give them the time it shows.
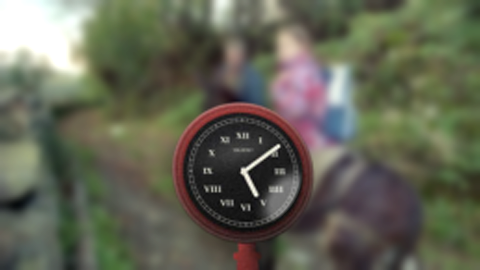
5:09
